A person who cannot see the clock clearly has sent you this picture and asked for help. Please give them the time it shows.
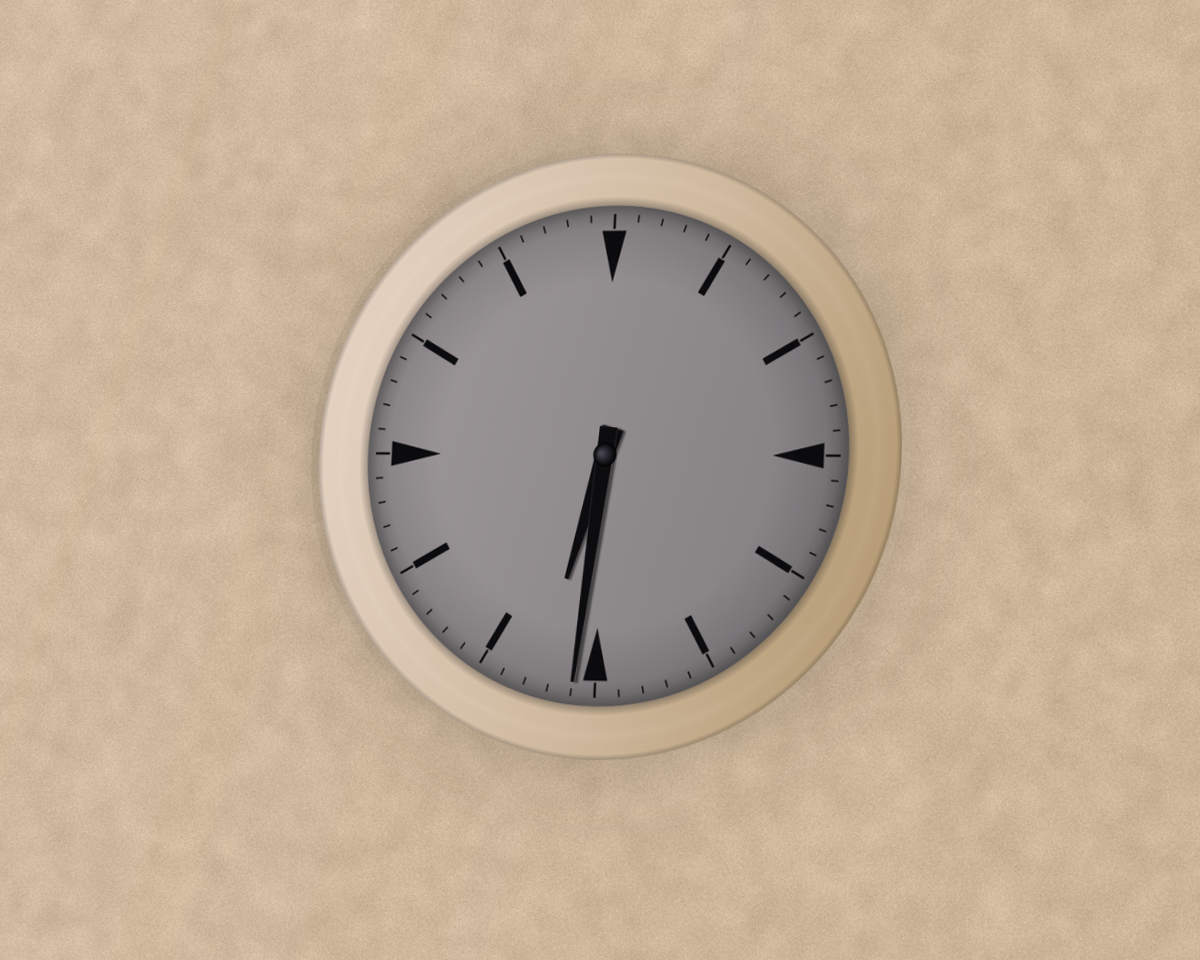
6:31
